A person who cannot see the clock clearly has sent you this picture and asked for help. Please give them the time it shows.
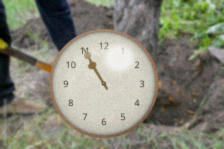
10:55
